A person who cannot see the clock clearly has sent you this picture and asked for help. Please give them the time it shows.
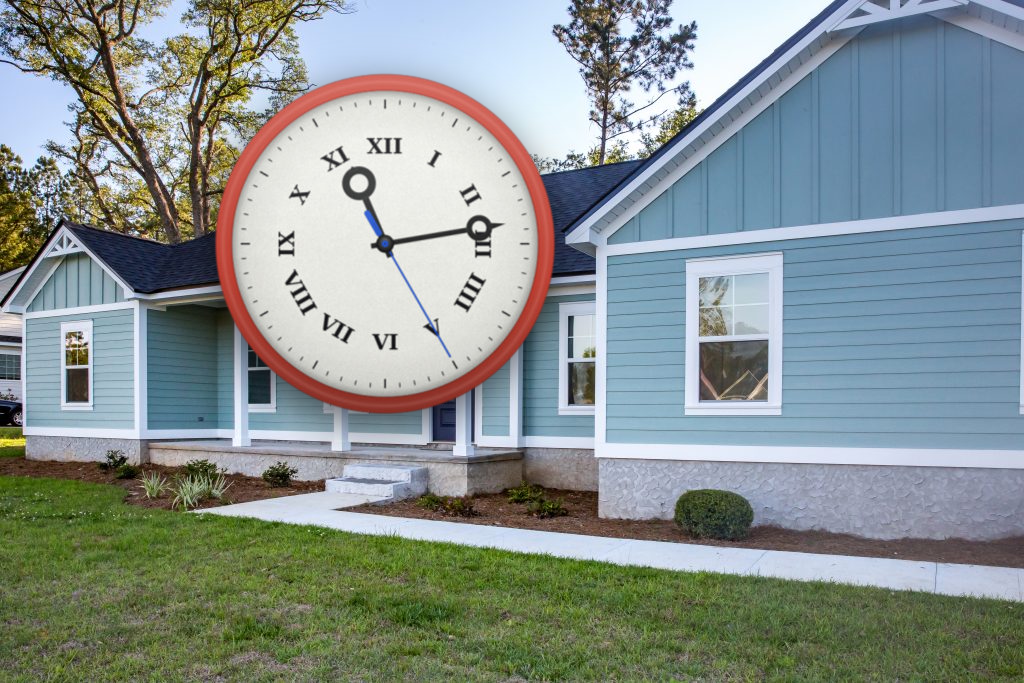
11:13:25
